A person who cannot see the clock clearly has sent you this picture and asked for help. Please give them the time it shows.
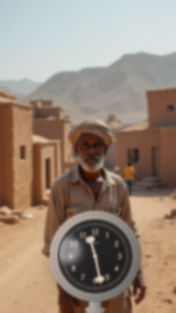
11:28
